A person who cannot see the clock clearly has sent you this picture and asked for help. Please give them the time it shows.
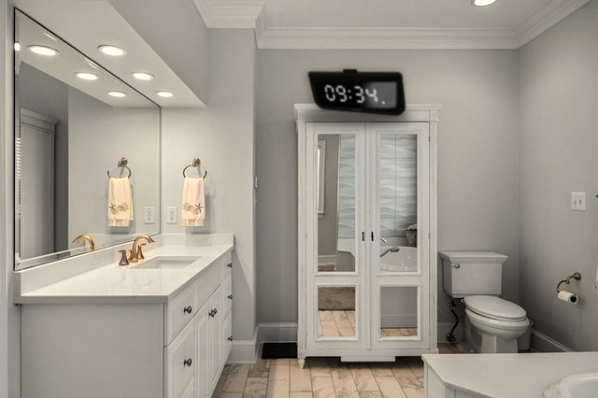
9:34
